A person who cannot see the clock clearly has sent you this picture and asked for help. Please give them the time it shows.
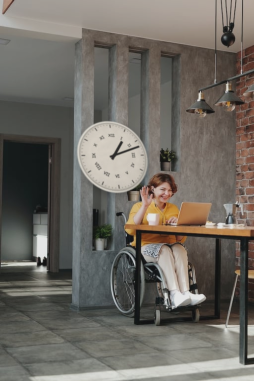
1:12
